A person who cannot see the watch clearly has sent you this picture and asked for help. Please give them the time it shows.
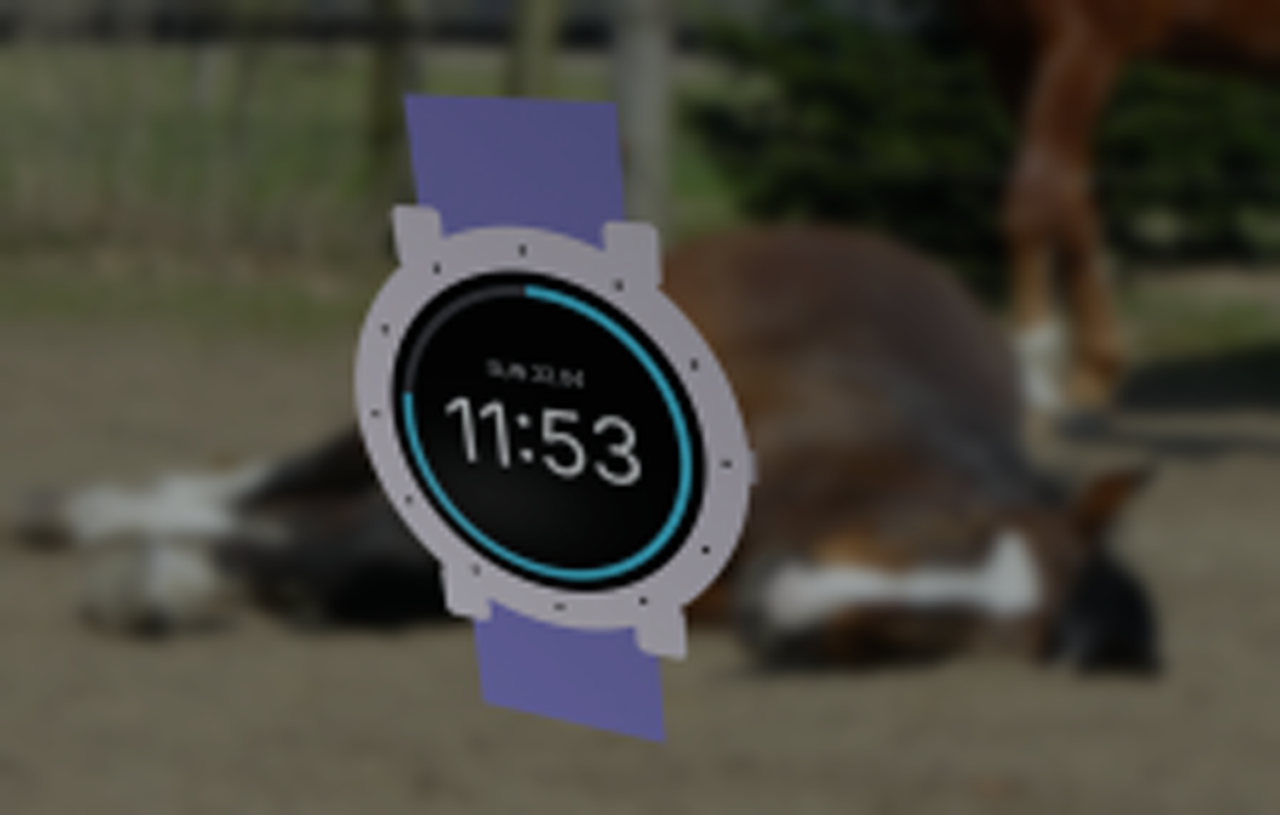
11:53
